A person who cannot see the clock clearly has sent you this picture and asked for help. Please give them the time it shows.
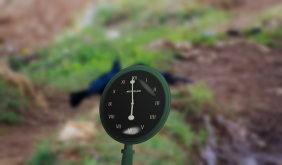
5:59
